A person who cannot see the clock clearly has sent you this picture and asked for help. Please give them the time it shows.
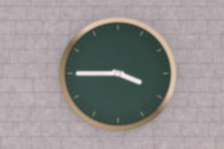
3:45
